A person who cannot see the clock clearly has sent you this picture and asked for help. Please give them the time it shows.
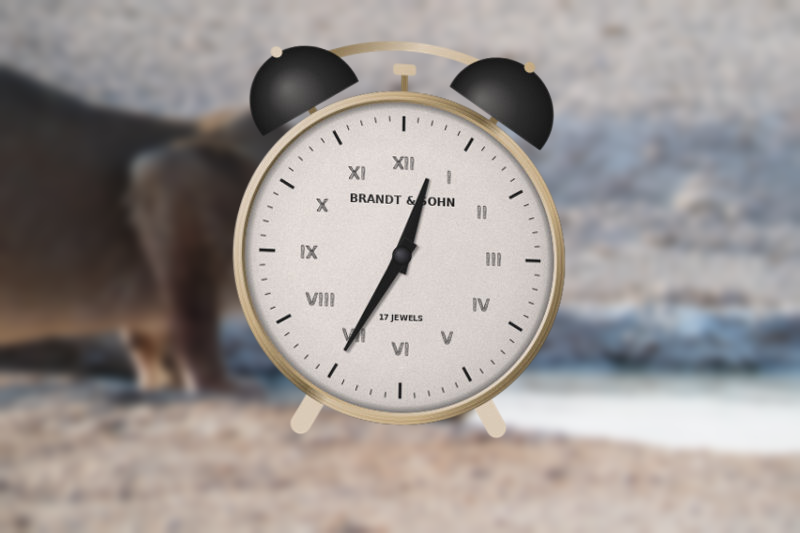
12:35
